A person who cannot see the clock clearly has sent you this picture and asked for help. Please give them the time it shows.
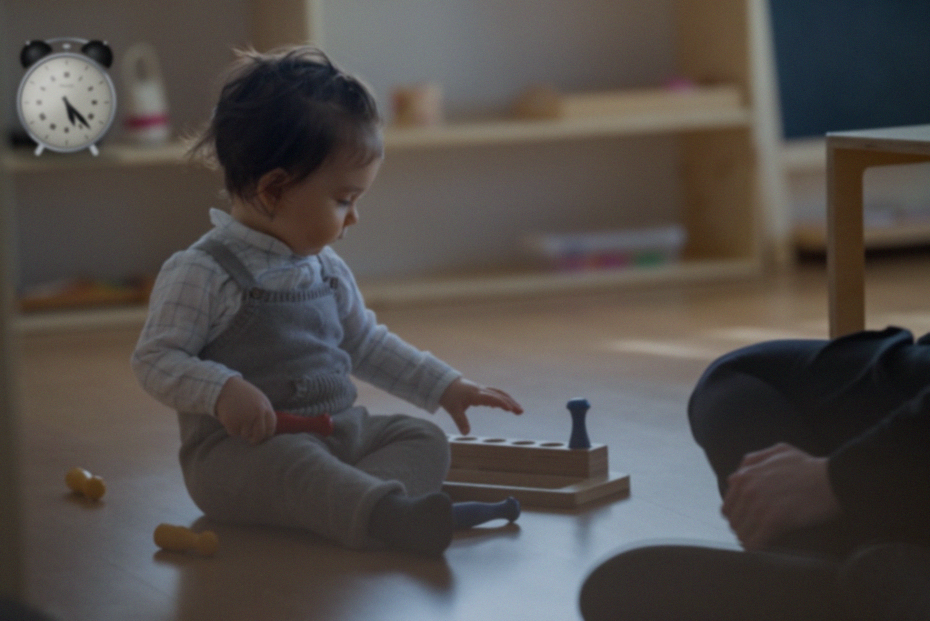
5:23
